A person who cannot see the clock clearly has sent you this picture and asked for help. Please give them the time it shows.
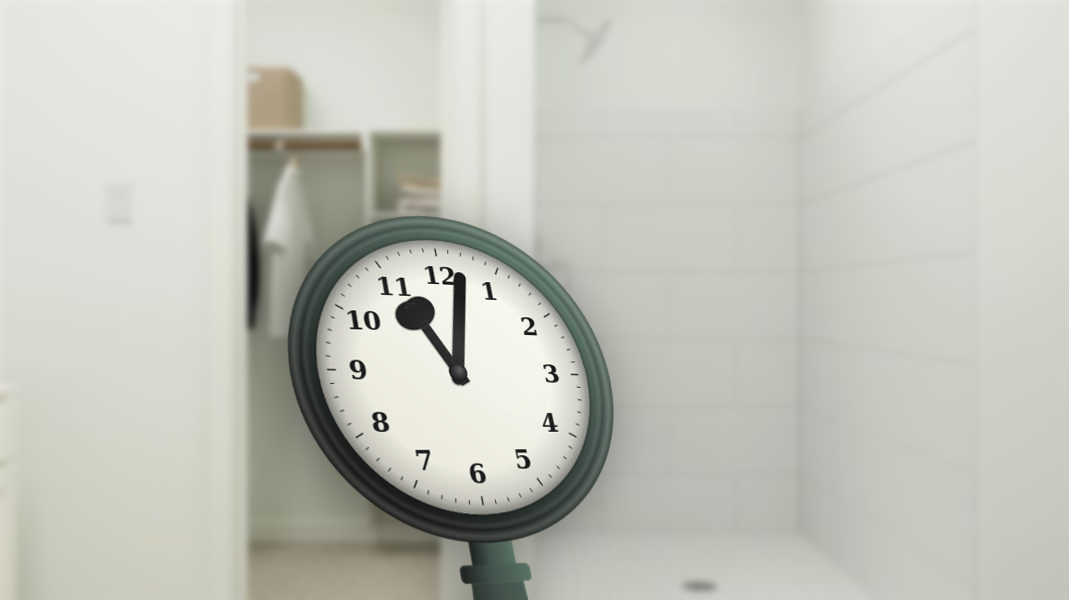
11:02
